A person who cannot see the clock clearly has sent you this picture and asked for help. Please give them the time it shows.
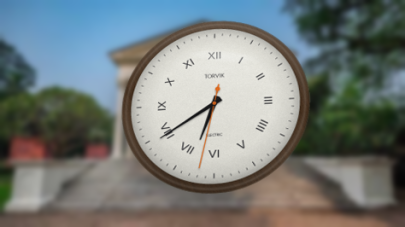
6:39:32
